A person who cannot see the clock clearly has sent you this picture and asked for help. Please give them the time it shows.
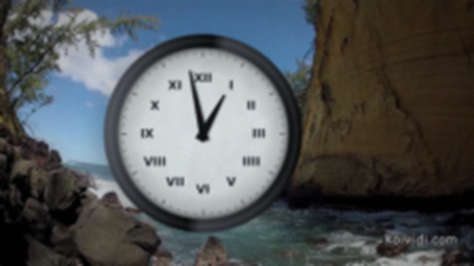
12:58
